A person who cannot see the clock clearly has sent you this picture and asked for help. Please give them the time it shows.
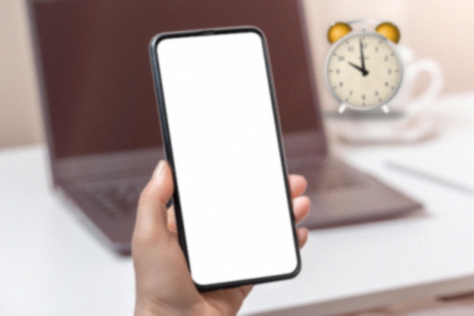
9:59
